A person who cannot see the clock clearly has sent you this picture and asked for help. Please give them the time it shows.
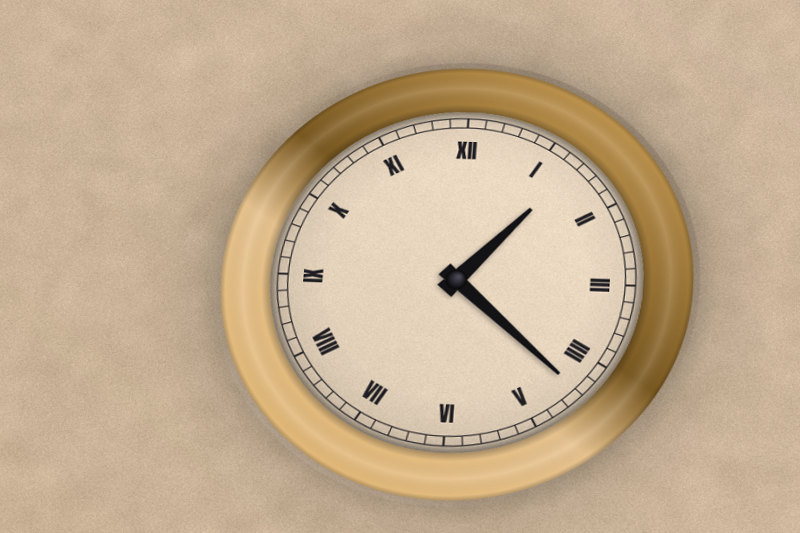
1:22
